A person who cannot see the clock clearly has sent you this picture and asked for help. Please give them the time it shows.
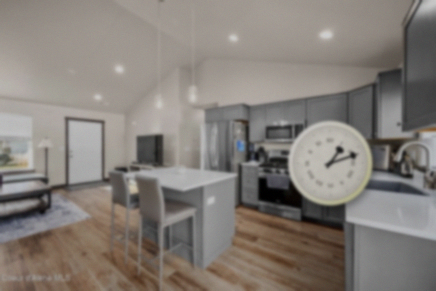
1:12
